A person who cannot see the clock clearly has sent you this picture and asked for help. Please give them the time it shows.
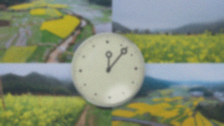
12:07
